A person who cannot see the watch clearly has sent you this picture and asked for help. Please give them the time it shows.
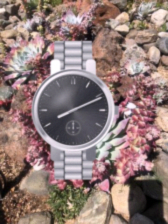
8:11
